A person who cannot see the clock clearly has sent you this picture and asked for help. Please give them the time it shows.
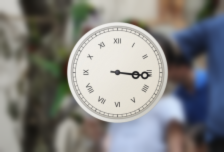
3:16
